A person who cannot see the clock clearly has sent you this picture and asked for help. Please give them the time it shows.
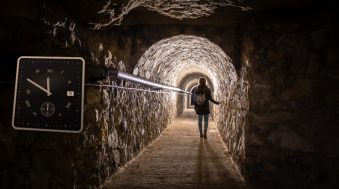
11:50
